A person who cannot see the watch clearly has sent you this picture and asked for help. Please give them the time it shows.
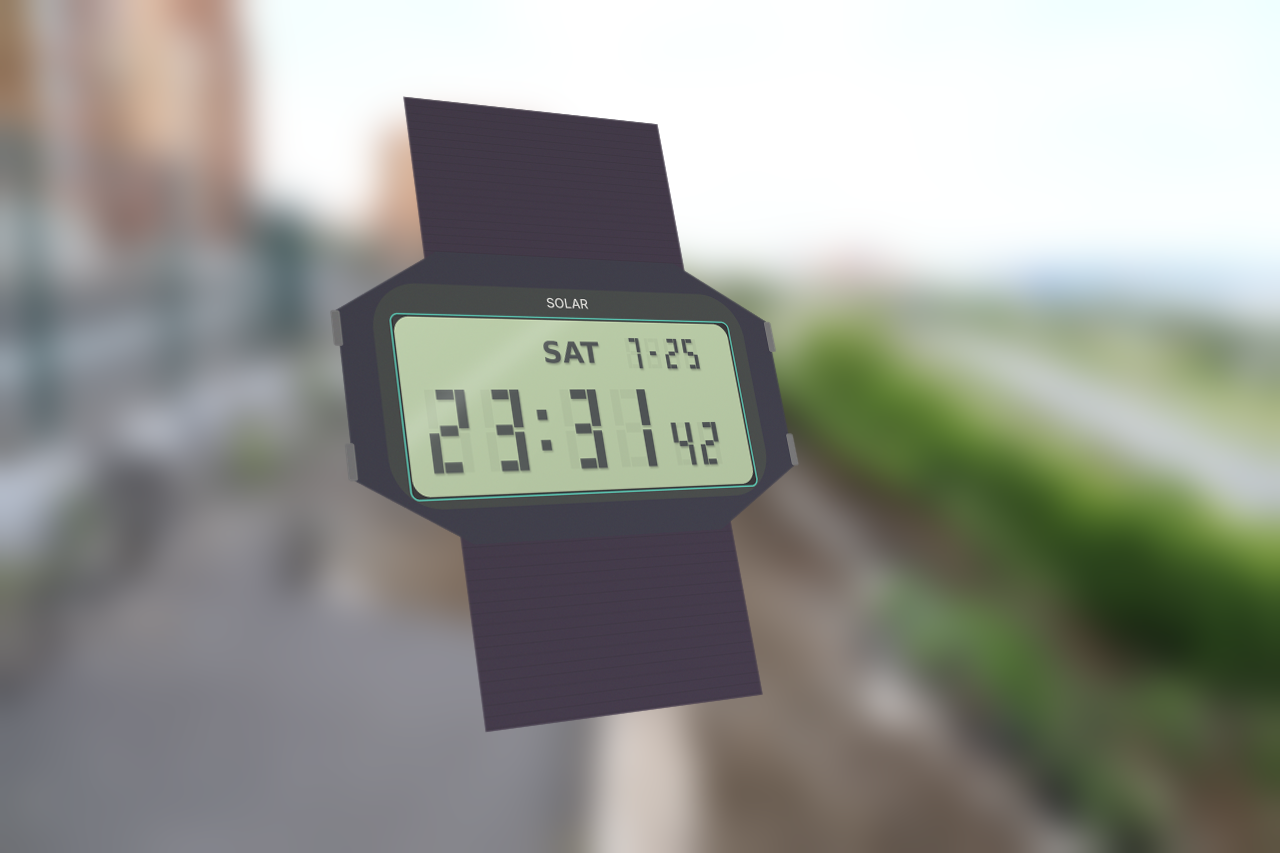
23:31:42
